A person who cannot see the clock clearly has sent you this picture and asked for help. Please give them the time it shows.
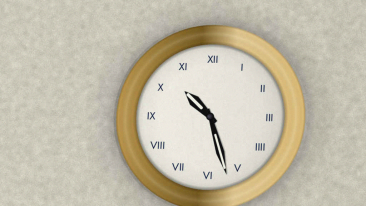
10:27
